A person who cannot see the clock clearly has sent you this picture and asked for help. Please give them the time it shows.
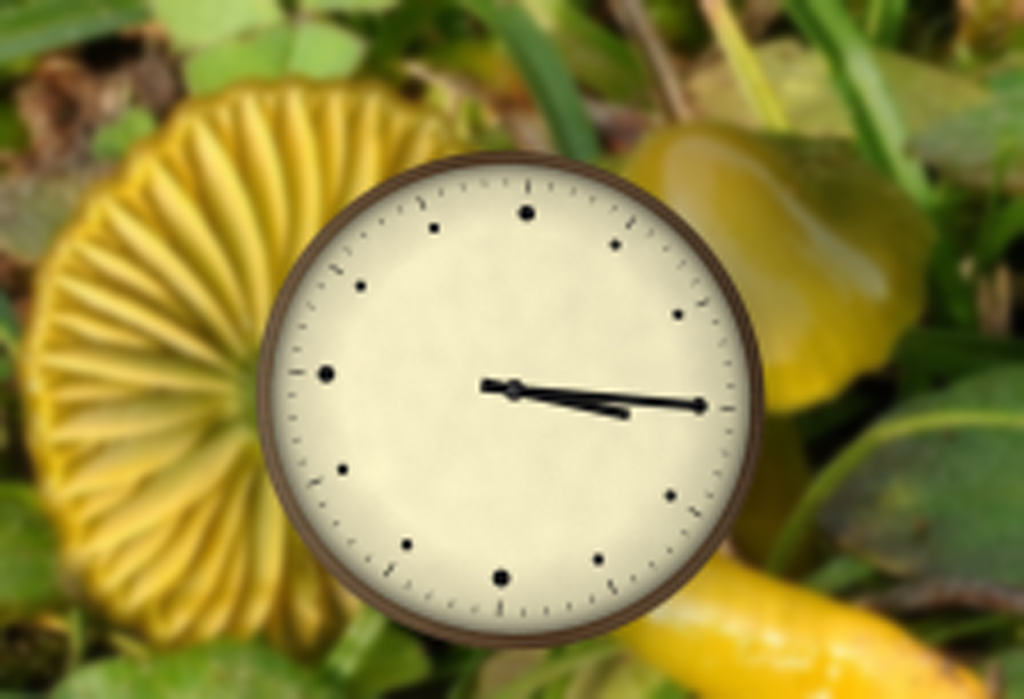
3:15
